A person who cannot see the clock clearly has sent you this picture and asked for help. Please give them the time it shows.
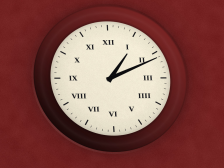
1:11
